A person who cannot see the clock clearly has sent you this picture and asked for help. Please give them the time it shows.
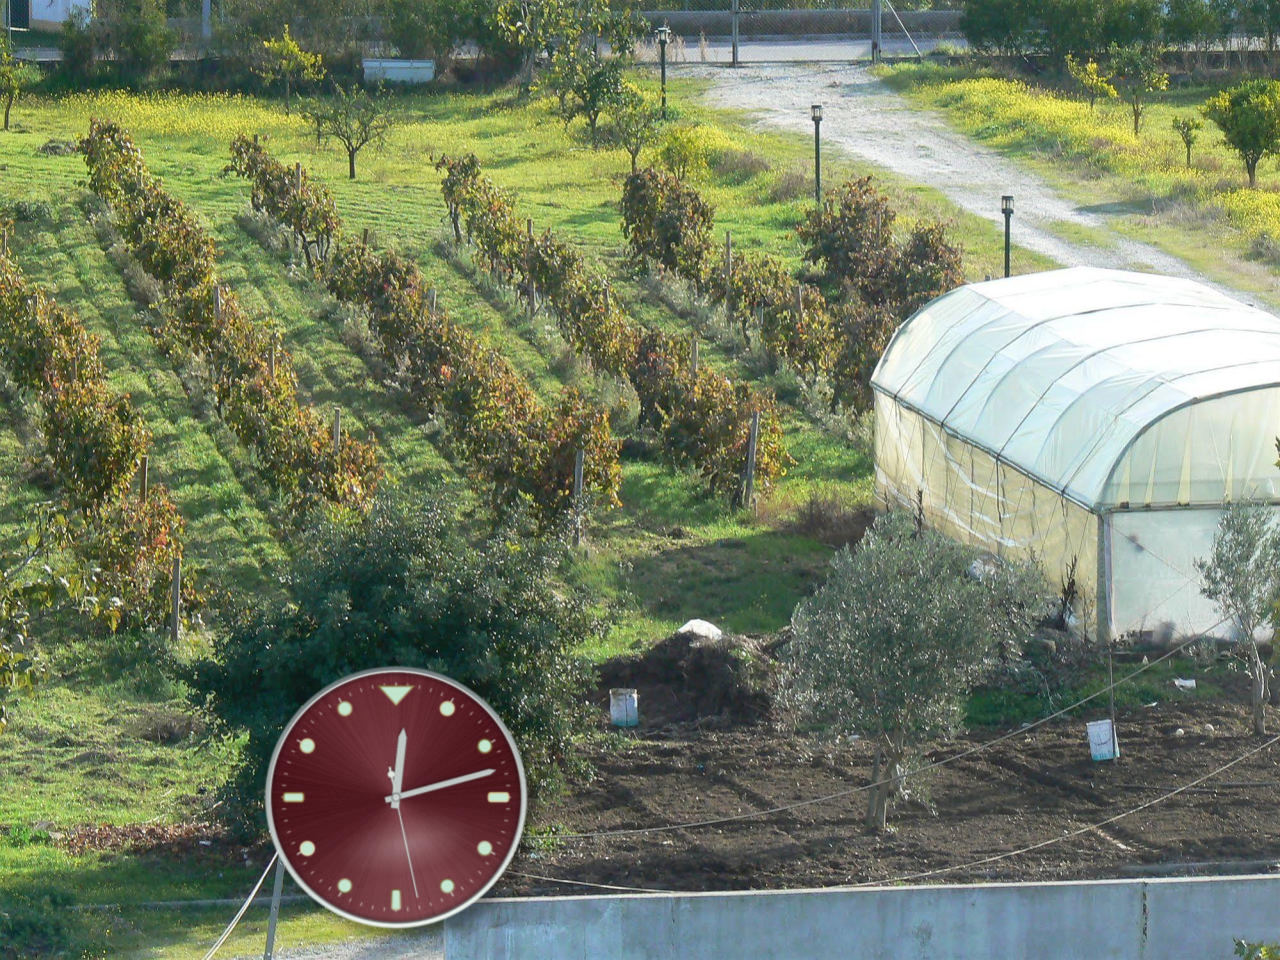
12:12:28
